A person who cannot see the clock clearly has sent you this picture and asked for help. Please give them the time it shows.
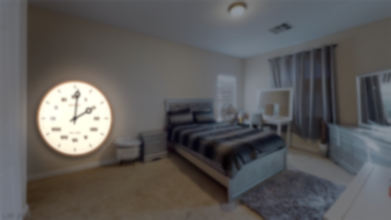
2:01
